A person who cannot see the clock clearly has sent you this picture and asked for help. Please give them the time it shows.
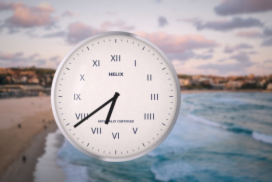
6:39
